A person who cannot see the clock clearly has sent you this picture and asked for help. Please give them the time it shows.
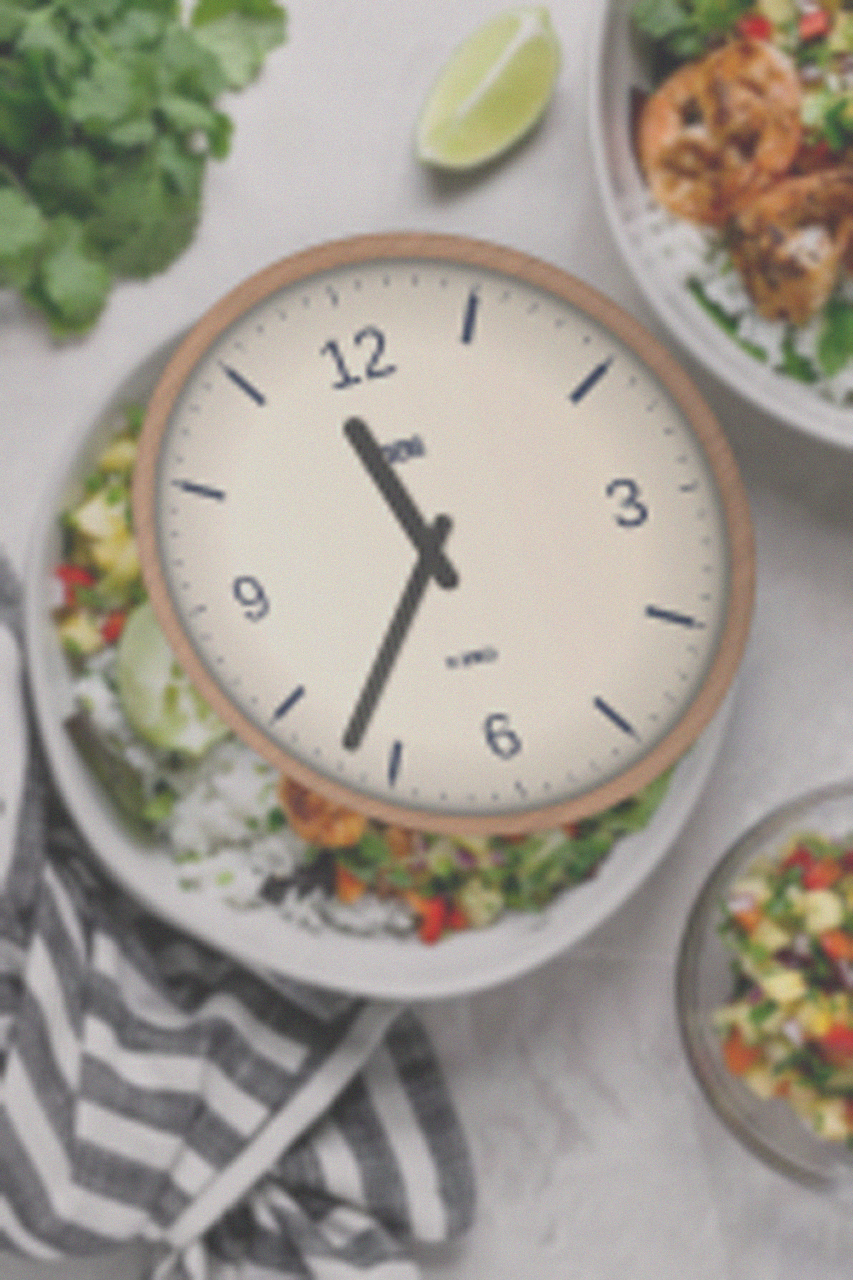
11:37
